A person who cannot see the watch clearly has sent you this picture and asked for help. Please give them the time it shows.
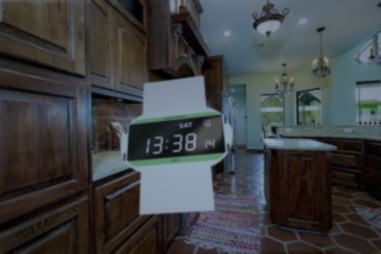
13:38
